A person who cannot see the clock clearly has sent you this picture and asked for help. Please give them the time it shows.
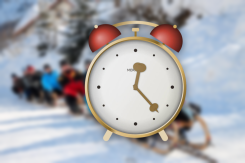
12:23
